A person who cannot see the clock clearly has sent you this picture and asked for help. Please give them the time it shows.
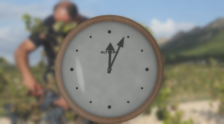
12:04
